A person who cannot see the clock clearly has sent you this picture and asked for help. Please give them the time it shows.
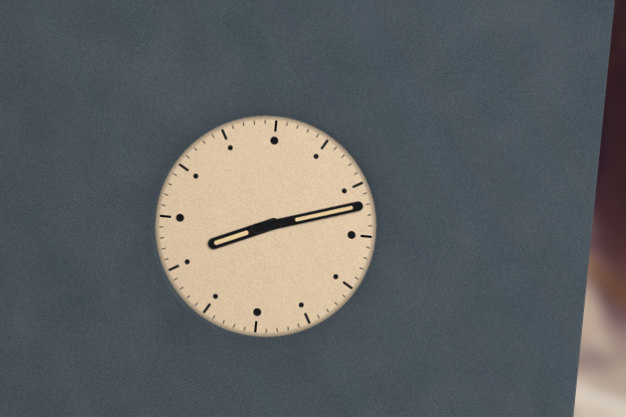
8:12
